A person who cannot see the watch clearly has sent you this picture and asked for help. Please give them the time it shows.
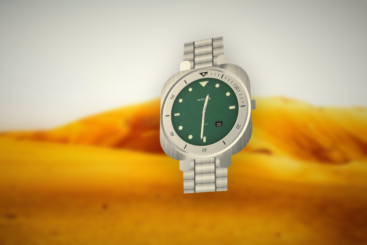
12:31
